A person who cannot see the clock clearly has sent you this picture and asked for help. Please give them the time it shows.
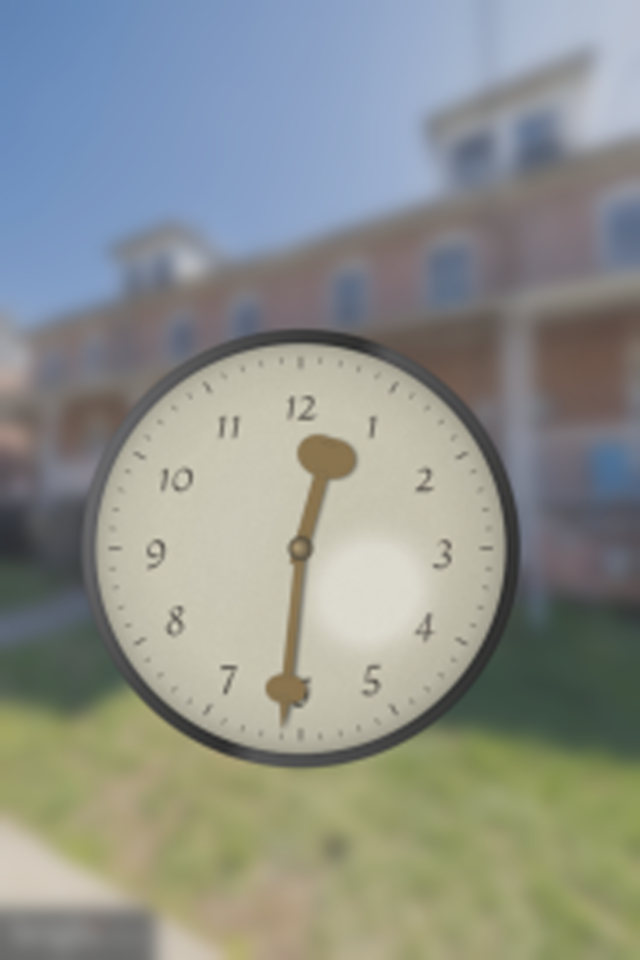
12:31
